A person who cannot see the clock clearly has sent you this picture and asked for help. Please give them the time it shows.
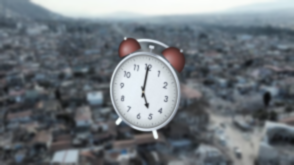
5:00
